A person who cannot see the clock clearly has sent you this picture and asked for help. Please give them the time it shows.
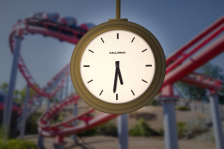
5:31
